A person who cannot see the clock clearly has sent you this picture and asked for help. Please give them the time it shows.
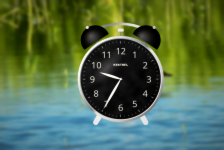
9:35
